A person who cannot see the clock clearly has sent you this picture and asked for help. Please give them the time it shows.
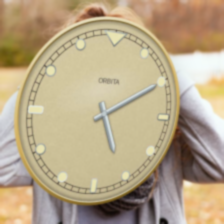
5:10
